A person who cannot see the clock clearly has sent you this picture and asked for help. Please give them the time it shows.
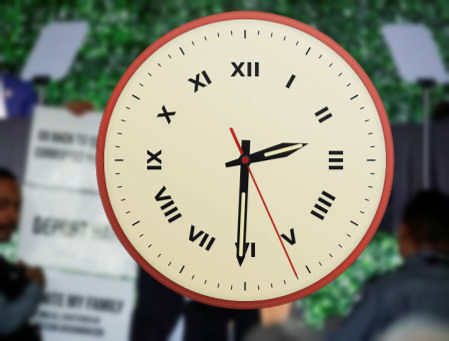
2:30:26
